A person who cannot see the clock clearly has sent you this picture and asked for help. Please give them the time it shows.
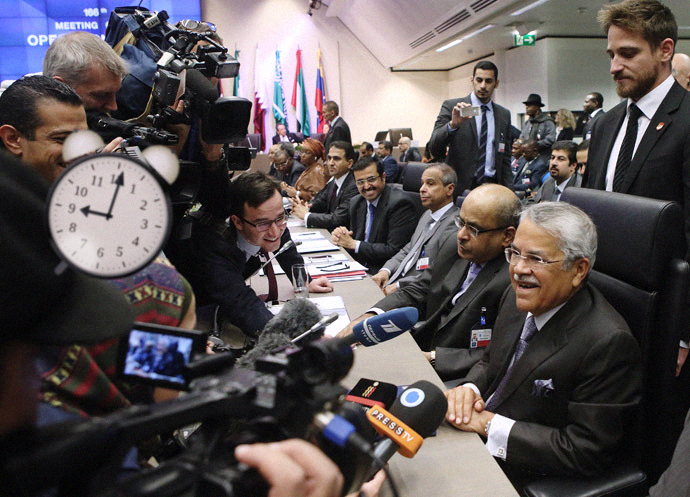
9:01
